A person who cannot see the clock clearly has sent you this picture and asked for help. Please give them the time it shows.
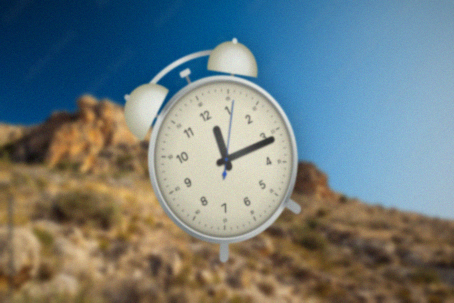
12:16:06
